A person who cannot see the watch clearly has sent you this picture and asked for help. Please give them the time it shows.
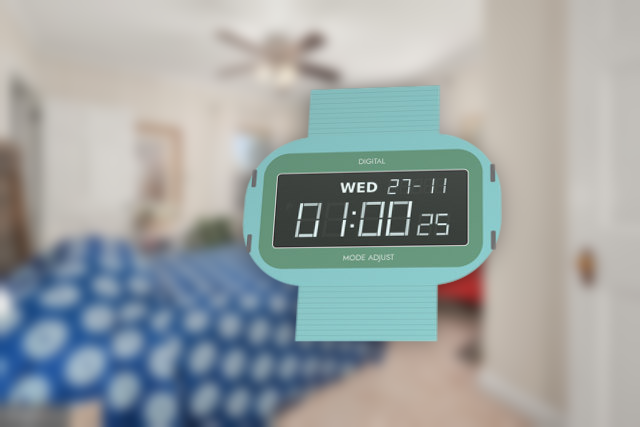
1:00:25
